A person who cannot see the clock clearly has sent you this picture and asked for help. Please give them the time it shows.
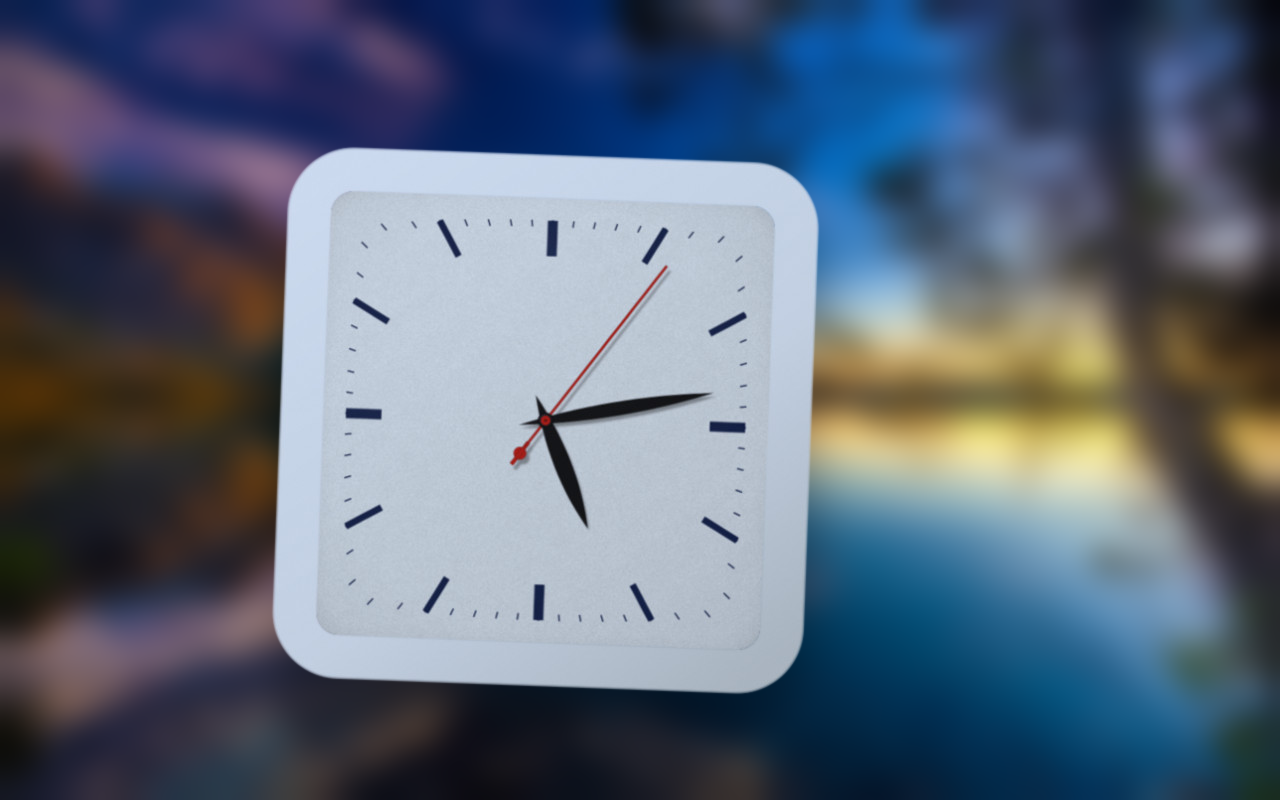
5:13:06
